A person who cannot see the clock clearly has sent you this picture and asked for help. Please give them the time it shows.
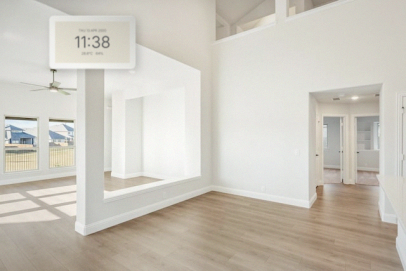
11:38
